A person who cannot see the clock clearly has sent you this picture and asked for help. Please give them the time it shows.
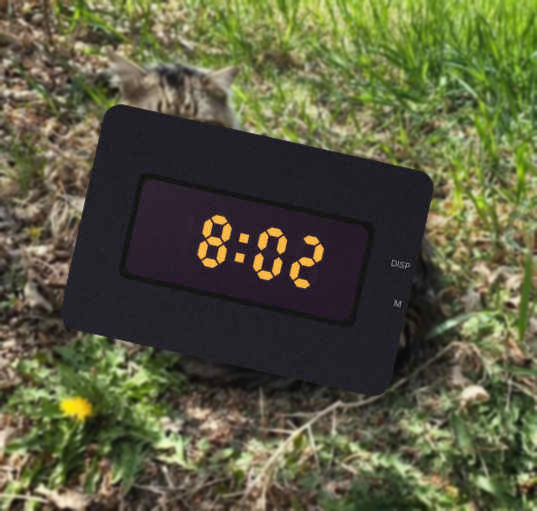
8:02
